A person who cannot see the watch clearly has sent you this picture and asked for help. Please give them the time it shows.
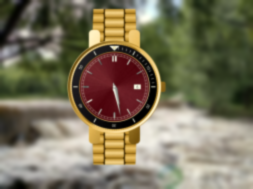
5:28
